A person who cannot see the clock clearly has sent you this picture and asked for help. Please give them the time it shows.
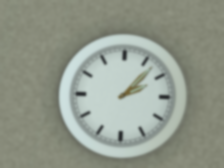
2:07
